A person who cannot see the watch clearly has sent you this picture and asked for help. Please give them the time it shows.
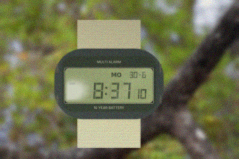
8:37:10
